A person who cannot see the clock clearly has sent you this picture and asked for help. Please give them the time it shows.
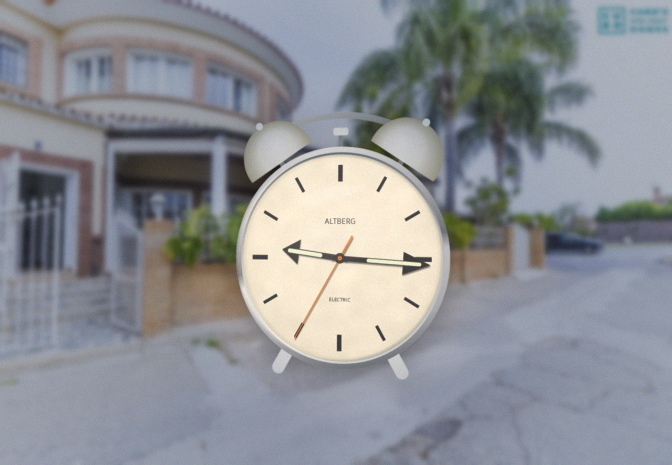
9:15:35
